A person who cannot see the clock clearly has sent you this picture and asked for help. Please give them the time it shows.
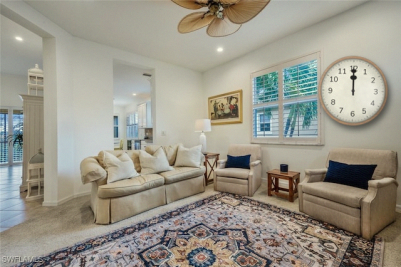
12:00
